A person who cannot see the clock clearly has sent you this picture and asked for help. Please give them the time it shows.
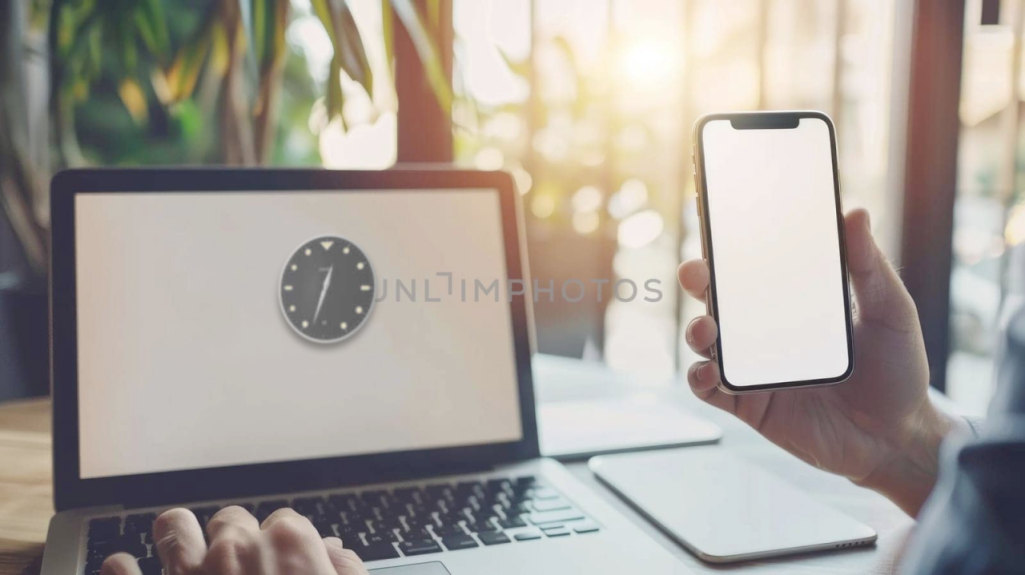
12:33
